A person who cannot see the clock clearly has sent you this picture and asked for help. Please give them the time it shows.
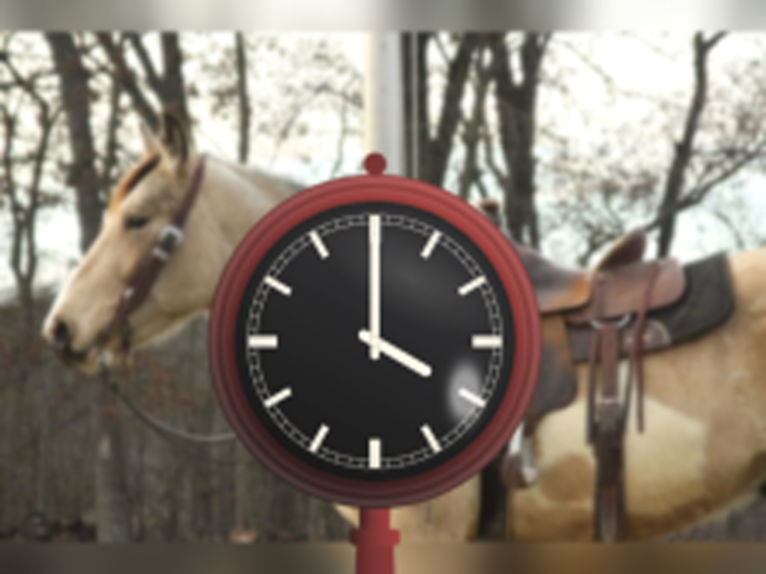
4:00
